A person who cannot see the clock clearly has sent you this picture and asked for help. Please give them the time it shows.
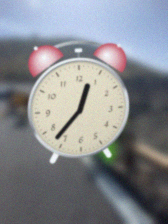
12:37
